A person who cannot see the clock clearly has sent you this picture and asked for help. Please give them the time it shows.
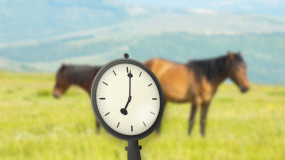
7:01
